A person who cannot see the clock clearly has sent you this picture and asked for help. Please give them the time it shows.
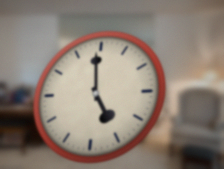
4:59
